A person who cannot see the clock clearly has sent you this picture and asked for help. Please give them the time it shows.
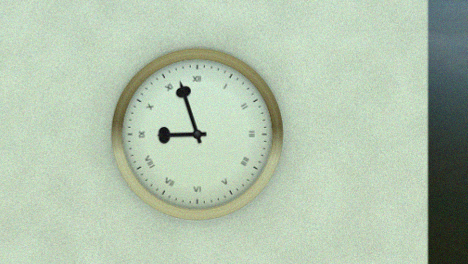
8:57
